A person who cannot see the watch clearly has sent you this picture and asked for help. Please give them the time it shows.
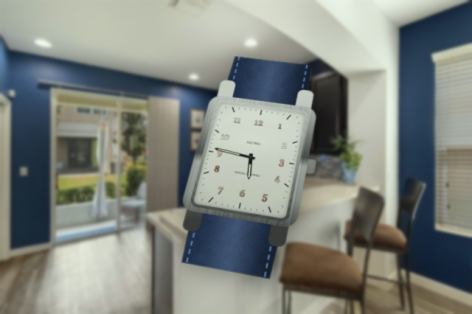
5:46
